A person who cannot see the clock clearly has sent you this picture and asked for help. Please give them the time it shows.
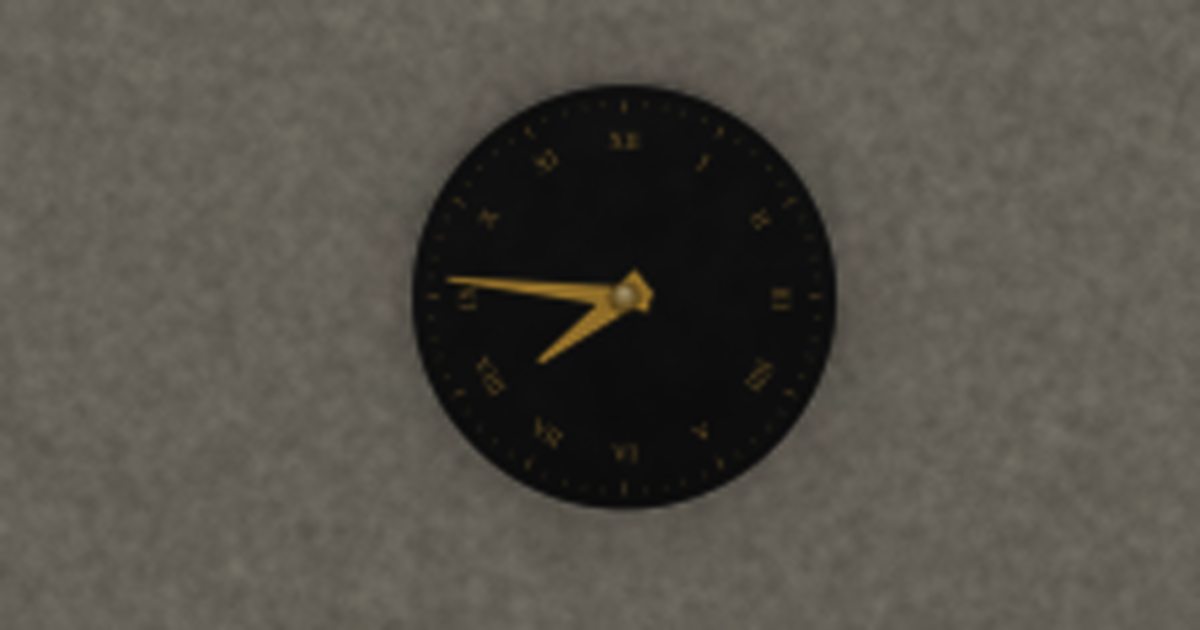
7:46
